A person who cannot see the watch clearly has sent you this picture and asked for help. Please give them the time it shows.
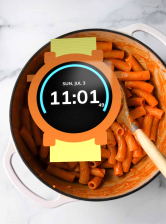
11:01
